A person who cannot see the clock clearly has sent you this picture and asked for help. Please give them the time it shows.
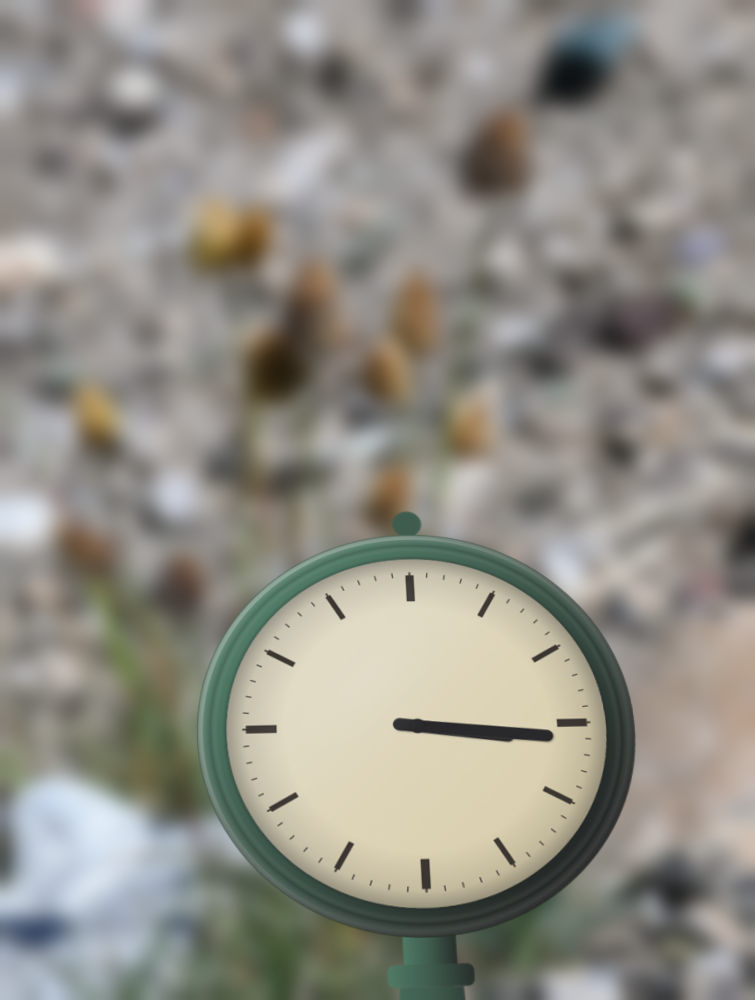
3:16
